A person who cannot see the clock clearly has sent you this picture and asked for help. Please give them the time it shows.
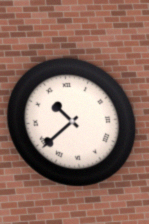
10:39
